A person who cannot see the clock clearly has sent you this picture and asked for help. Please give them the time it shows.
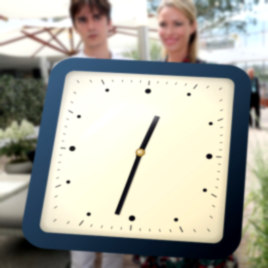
12:32
